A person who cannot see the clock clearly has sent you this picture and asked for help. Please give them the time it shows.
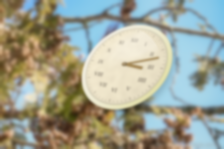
3:12
